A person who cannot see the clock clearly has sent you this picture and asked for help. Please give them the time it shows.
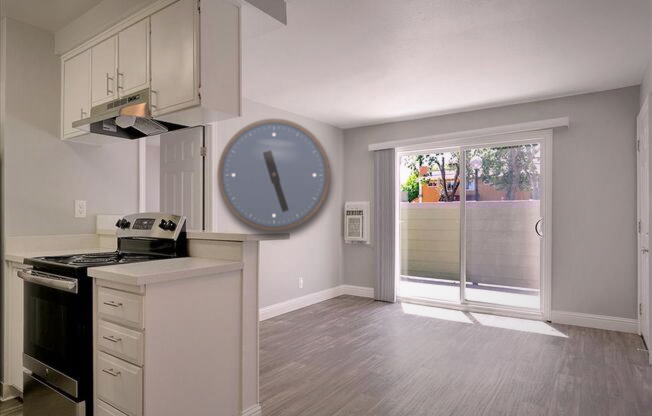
11:27
